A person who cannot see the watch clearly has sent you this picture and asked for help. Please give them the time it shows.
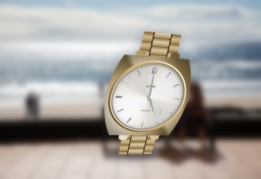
5:00
